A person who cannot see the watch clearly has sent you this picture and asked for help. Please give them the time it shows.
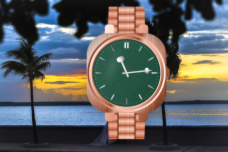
11:14
